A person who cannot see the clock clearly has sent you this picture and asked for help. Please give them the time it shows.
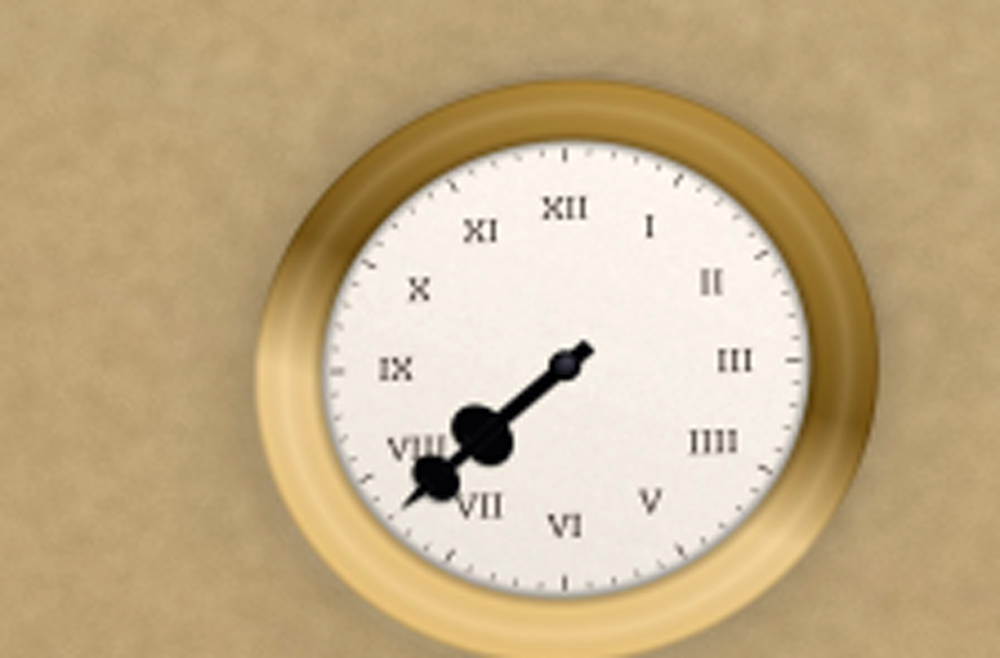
7:38
